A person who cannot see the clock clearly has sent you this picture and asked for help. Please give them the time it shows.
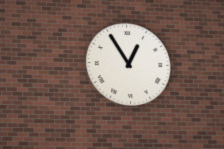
12:55
